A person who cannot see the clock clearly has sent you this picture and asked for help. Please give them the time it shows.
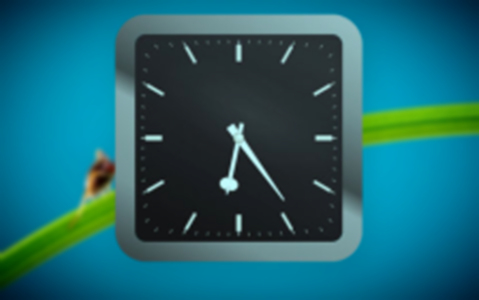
6:24
